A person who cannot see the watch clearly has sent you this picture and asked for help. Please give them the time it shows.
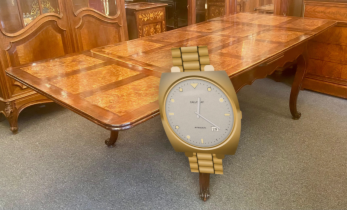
12:21
